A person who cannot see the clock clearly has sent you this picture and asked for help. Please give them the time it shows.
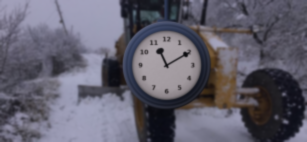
11:10
